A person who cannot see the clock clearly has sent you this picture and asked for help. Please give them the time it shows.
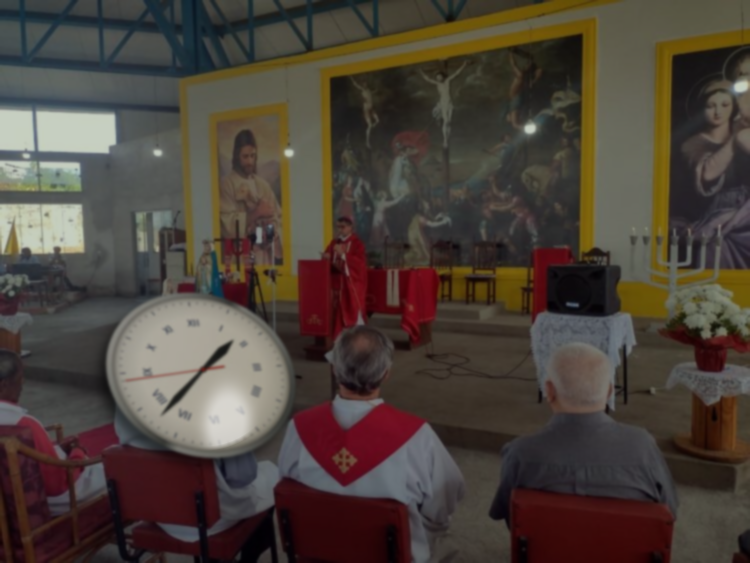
1:37:44
